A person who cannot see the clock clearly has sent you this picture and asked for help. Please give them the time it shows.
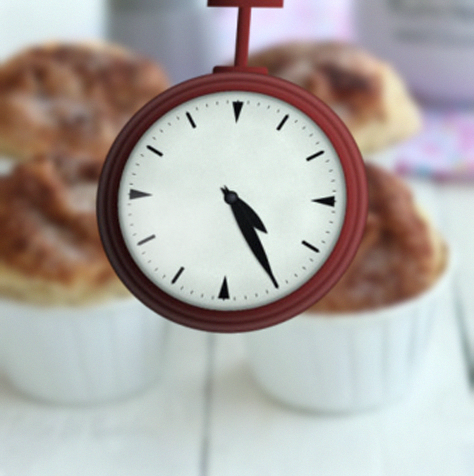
4:25
